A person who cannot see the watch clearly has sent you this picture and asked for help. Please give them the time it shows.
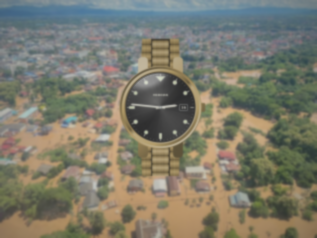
2:46
